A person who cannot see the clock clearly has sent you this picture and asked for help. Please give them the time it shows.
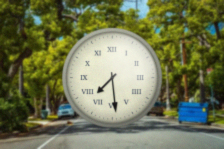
7:29
